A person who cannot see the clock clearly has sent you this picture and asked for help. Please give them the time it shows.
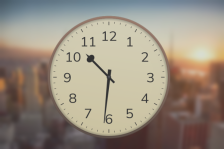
10:31
